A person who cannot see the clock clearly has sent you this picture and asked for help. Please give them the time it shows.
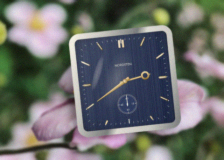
2:40
